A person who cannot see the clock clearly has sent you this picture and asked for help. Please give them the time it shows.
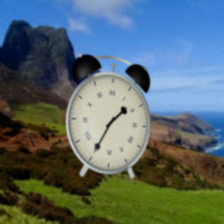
1:35
